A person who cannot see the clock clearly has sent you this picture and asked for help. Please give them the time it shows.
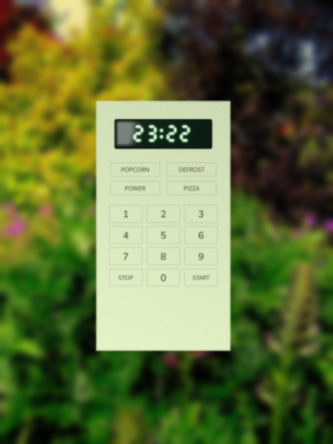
23:22
